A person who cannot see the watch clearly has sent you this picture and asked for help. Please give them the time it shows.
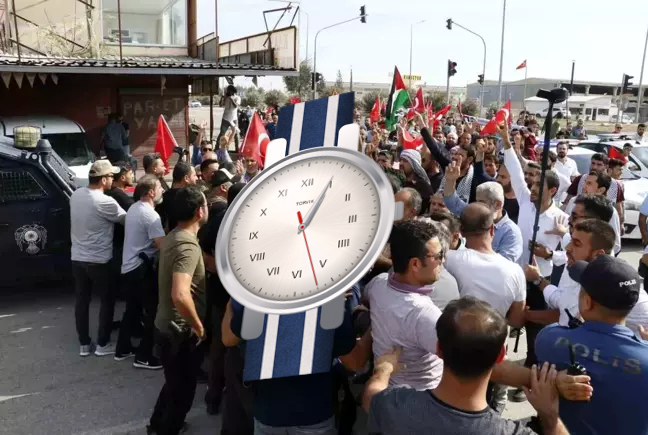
1:04:27
